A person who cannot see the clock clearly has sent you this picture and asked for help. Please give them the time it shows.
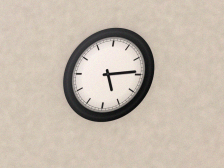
5:14
